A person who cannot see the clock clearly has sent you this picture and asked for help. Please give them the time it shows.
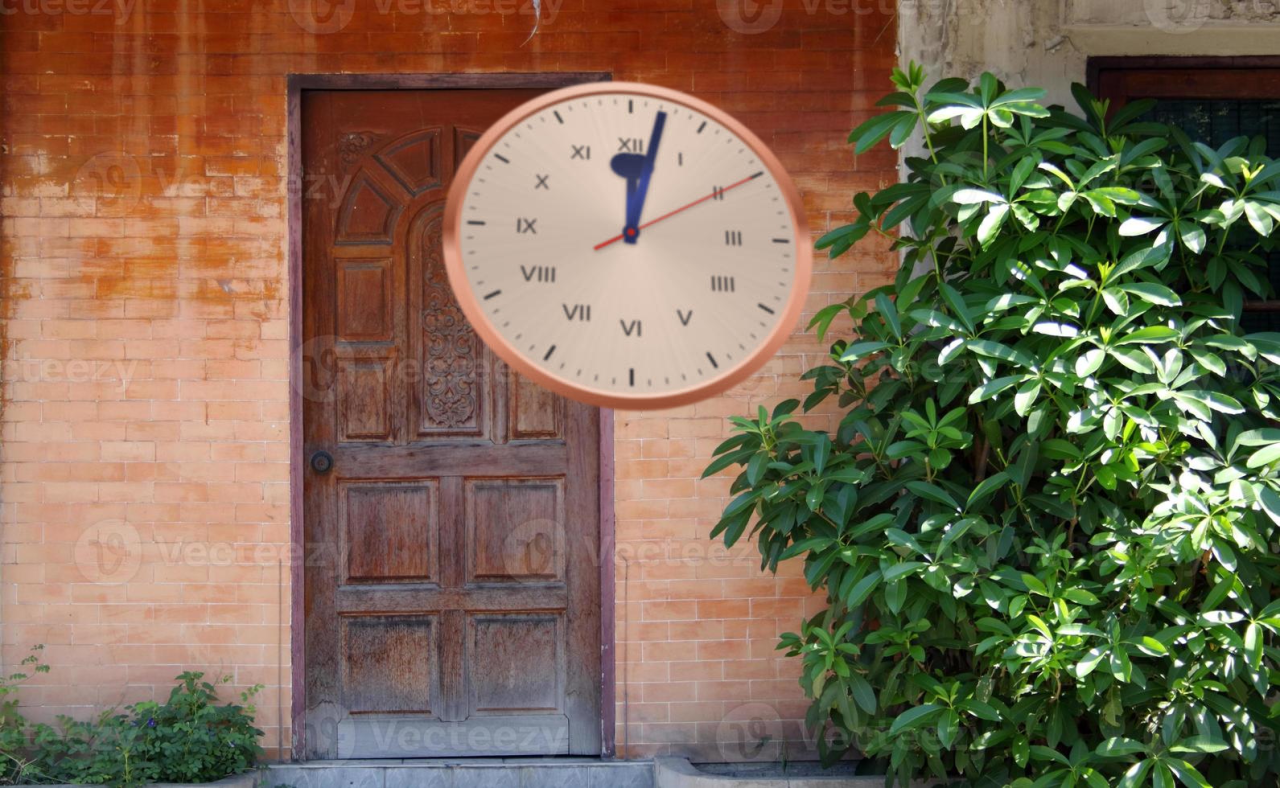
12:02:10
